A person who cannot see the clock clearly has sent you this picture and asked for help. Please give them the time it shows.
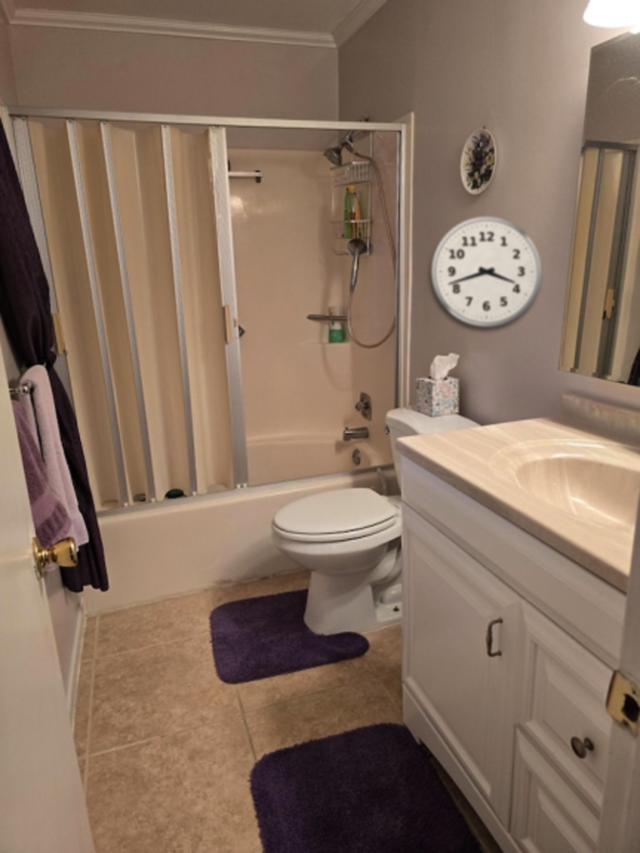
3:42
